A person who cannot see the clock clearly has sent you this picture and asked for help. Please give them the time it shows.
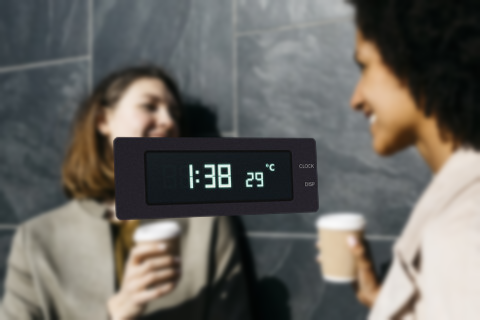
1:38
